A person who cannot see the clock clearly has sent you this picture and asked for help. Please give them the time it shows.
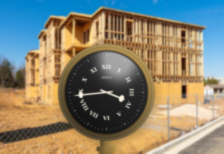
3:44
